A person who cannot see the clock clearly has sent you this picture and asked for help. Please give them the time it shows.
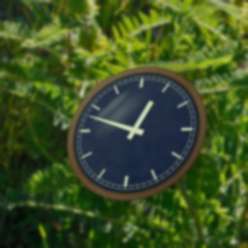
12:48
